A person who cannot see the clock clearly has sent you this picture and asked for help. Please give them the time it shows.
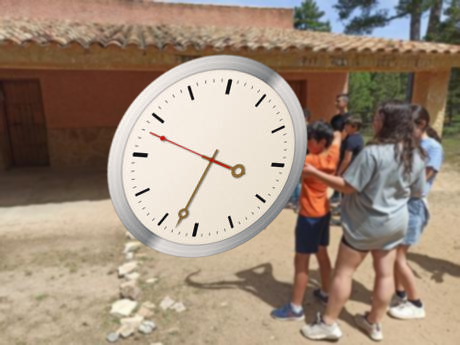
3:32:48
